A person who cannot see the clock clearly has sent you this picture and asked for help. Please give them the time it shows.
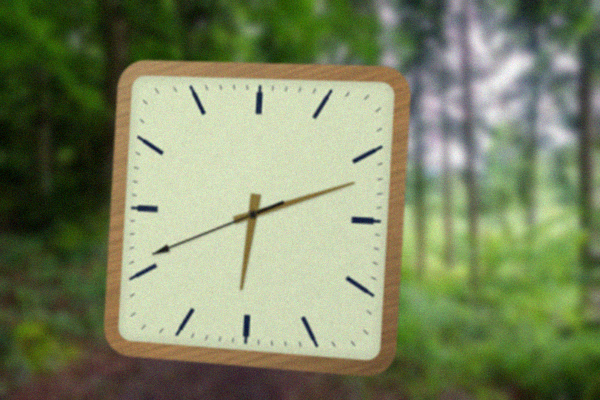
6:11:41
